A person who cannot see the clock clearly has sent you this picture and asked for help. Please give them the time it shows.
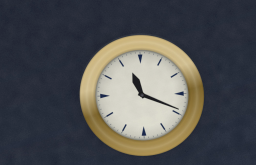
11:19
